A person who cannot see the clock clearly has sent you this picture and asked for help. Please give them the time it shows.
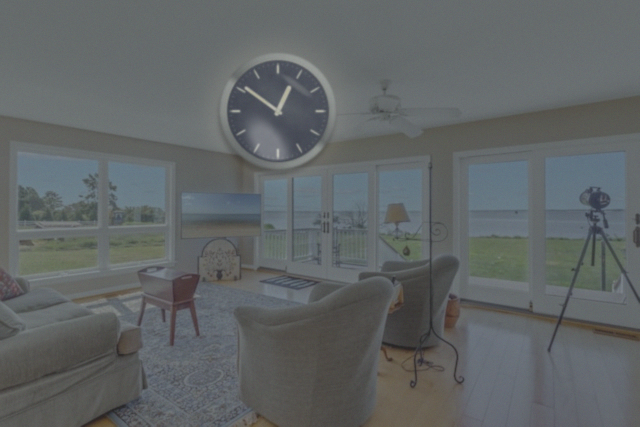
12:51
